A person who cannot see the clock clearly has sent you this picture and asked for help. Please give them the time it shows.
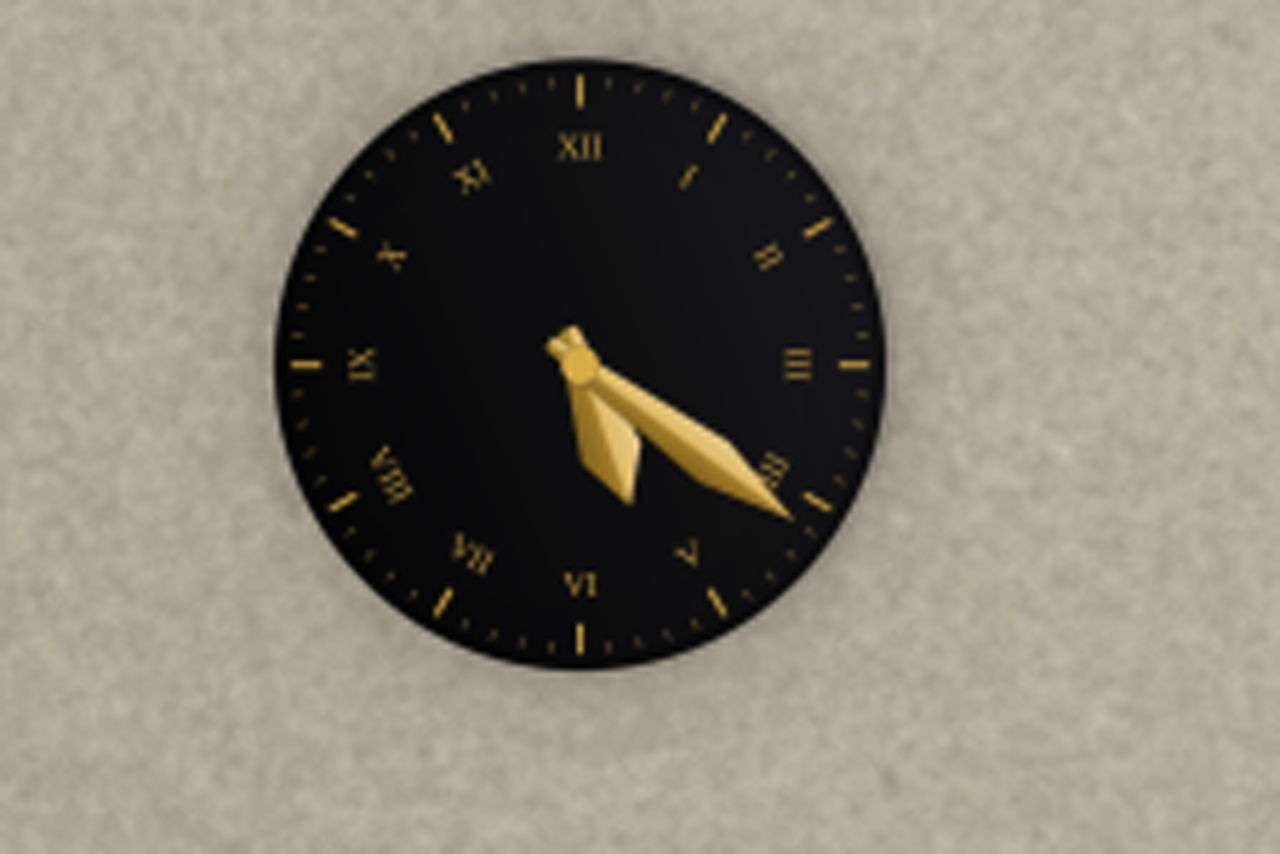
5:21
